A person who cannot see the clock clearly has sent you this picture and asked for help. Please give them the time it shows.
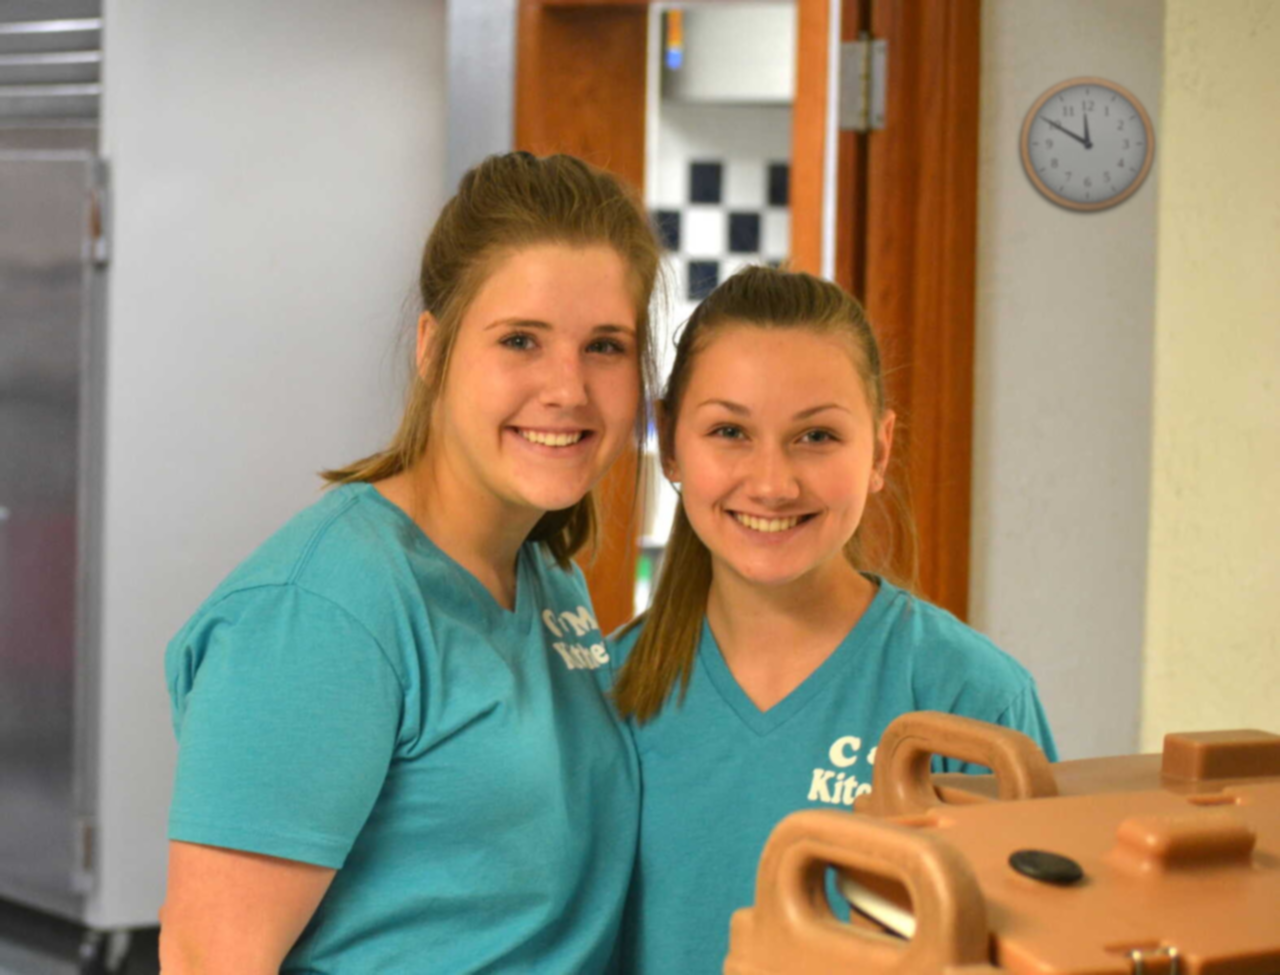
11:50
